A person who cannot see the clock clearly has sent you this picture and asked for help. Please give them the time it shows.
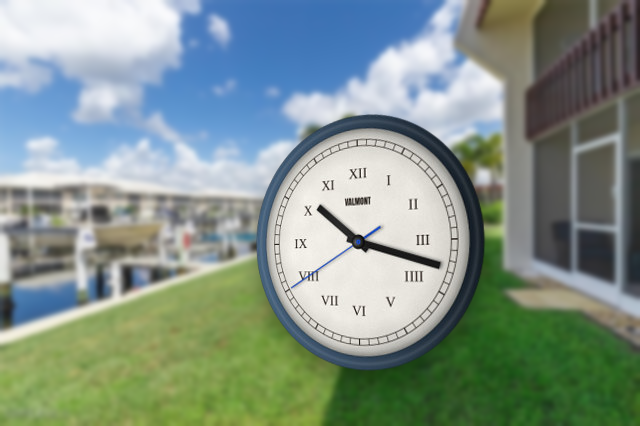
10:17:40
